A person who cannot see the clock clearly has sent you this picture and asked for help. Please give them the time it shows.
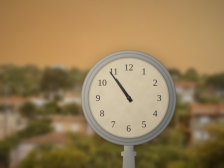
10:54
